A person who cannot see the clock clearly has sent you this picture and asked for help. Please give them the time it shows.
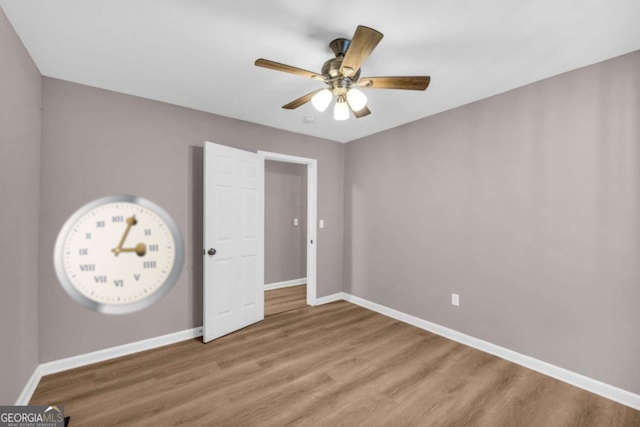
3:04
